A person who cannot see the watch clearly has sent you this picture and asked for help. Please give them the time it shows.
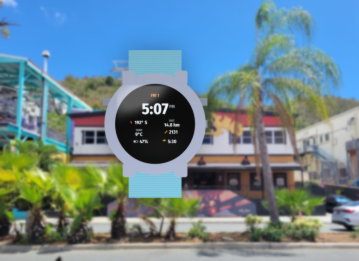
5:07
